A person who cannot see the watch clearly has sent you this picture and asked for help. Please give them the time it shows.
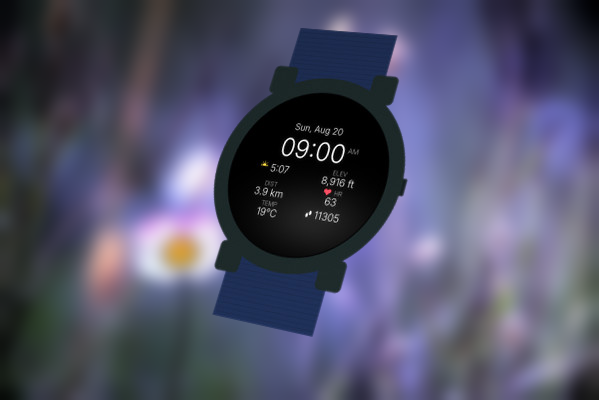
9:00
